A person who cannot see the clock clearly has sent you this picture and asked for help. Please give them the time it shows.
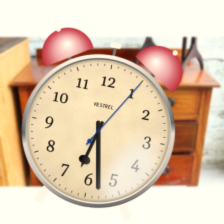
6:28:05
